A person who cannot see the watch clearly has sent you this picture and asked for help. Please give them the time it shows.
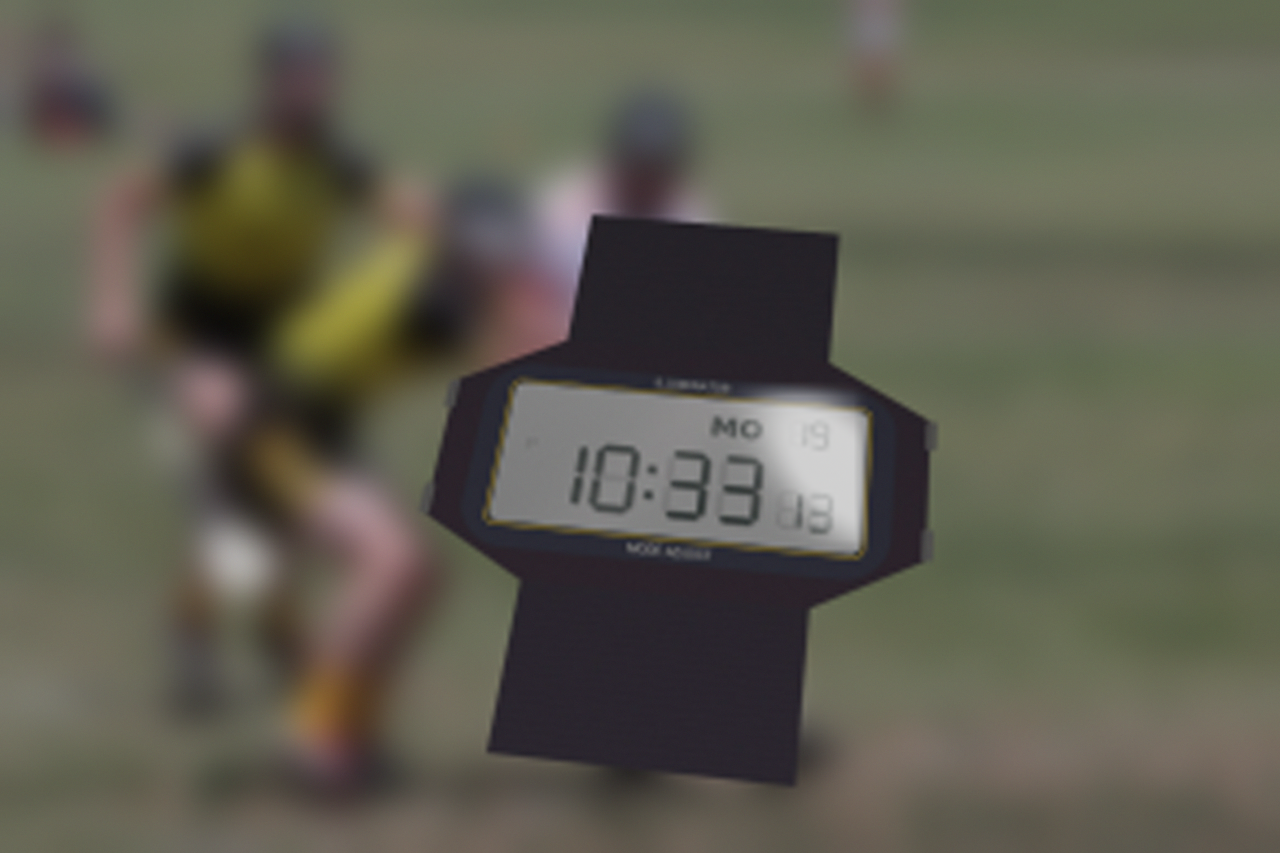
10:33:13
